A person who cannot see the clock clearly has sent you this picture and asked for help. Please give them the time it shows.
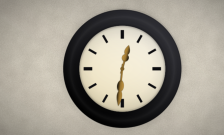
12:31
